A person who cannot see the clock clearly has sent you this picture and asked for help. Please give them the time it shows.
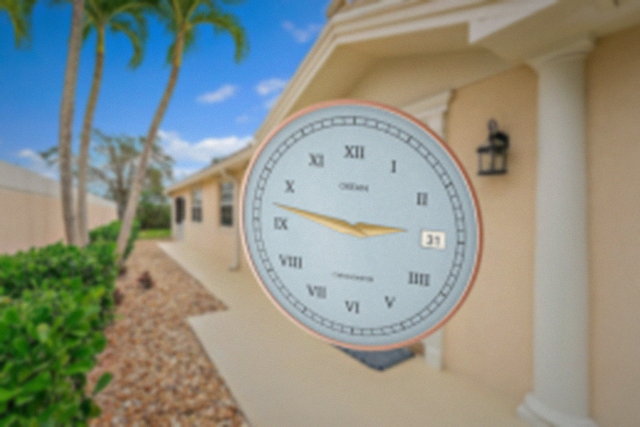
2:47
